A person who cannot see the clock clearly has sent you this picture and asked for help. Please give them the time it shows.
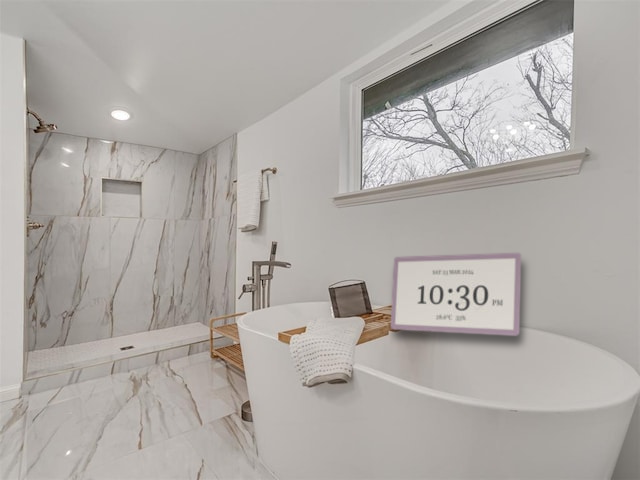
10:30
